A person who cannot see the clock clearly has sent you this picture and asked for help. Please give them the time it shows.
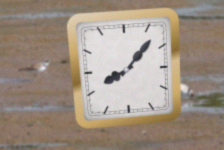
8:07
